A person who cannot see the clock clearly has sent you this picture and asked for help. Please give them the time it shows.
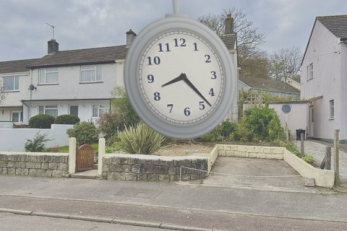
8:23
